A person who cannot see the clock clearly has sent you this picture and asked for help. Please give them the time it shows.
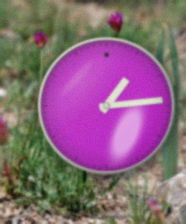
1:14
